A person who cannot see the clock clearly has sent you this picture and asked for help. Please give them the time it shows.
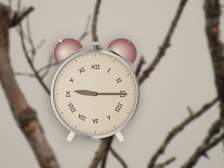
9:15
